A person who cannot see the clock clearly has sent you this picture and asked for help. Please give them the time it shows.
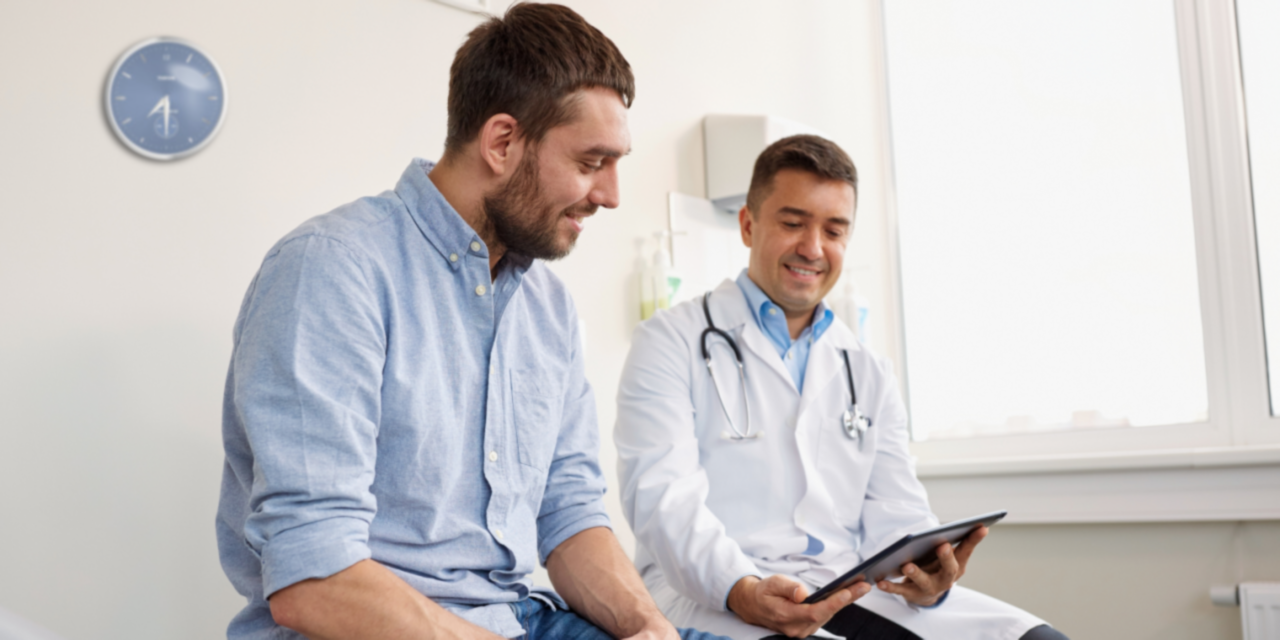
7:30
